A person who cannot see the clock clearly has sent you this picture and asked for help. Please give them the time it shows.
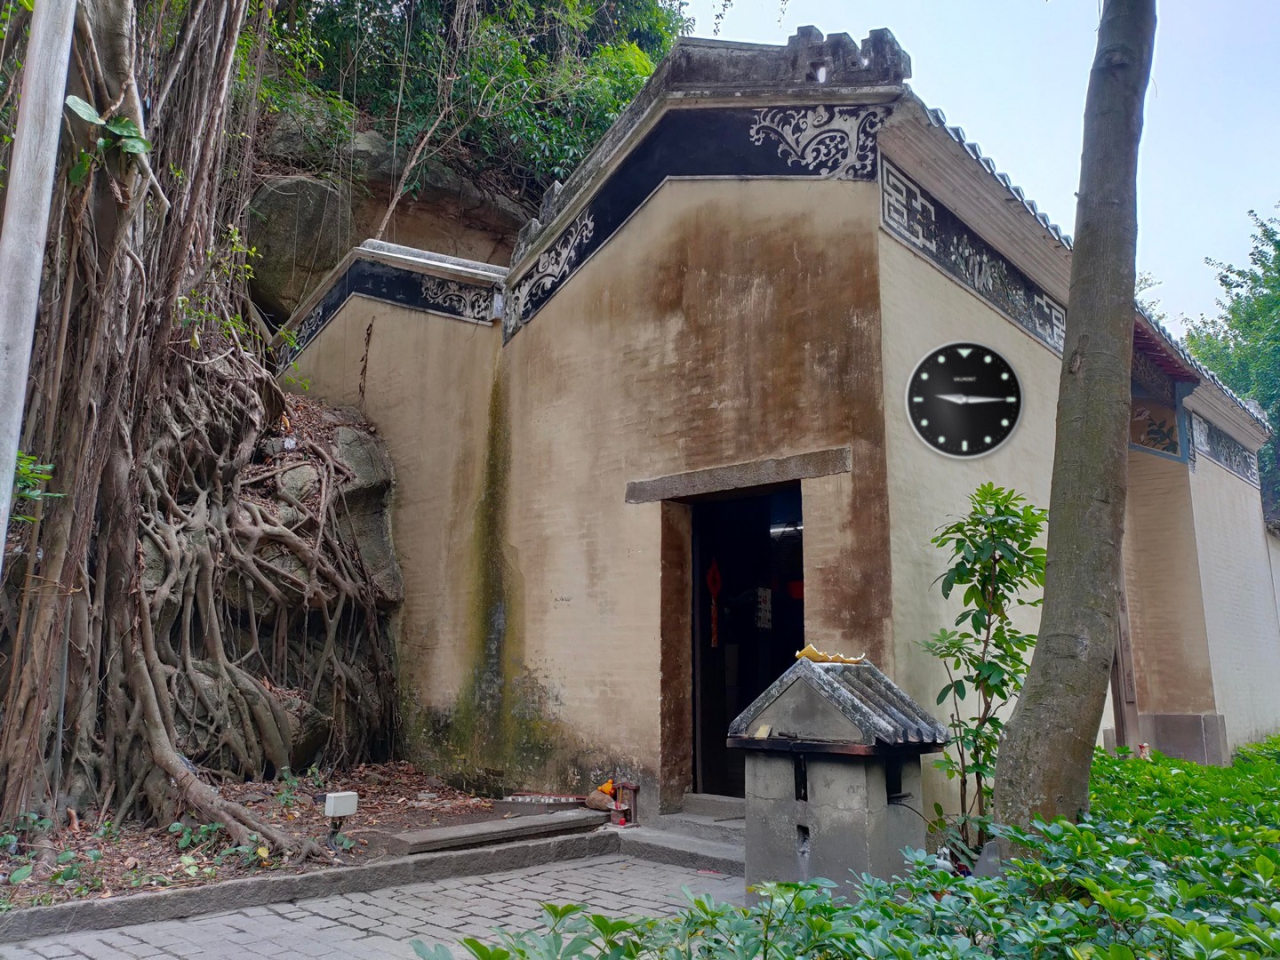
9:15
